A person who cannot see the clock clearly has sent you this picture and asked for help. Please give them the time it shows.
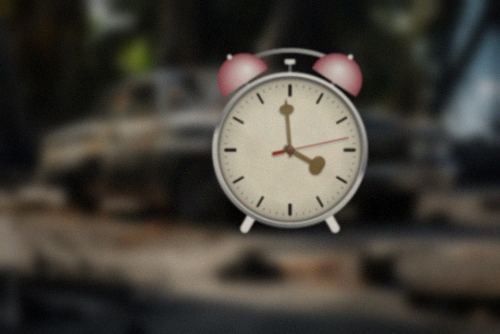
3:59:13
